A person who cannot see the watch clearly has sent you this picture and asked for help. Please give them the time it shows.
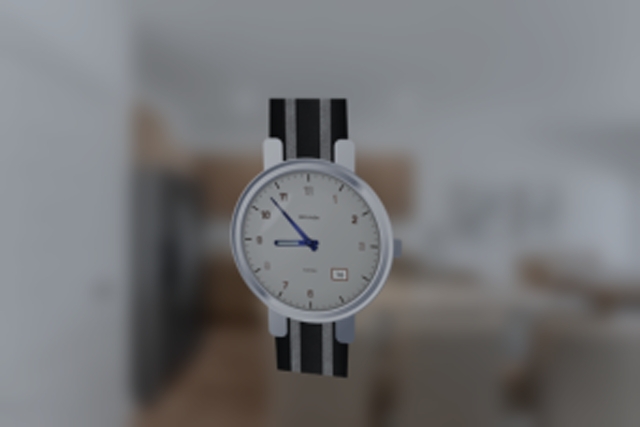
8:53
